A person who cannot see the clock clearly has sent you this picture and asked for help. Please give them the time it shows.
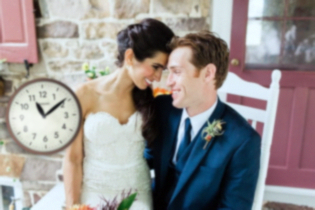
11:09
